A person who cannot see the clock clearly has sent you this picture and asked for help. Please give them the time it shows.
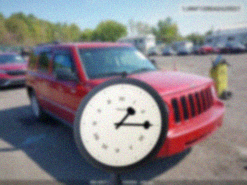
1:15
